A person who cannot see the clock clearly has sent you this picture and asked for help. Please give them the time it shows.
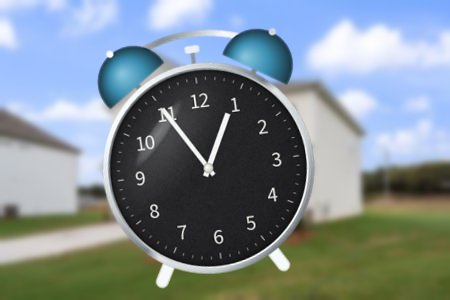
12:55
